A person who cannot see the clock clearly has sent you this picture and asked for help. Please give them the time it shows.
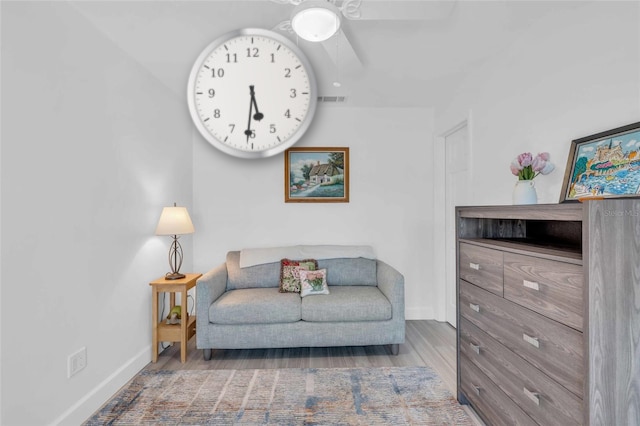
5:31
